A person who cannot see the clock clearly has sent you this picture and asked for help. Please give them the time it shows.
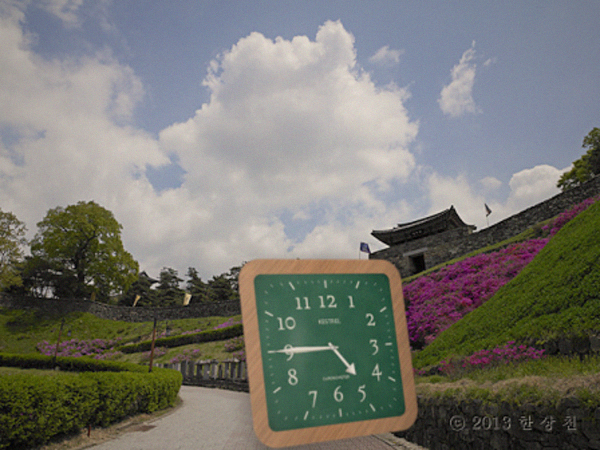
4:45
